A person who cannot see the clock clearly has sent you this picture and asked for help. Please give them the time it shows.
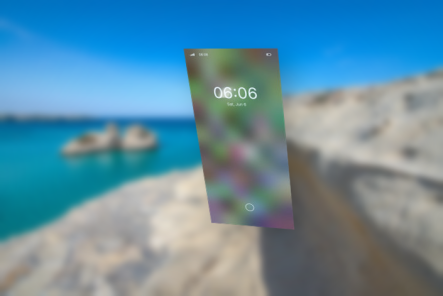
6:06
